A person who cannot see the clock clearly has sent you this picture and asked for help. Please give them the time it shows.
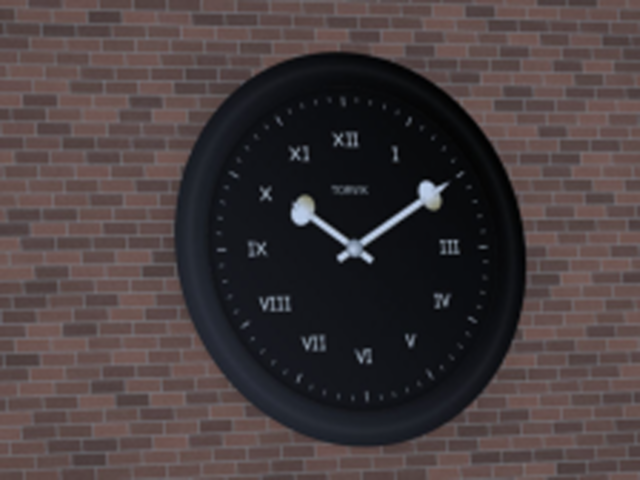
10:10
